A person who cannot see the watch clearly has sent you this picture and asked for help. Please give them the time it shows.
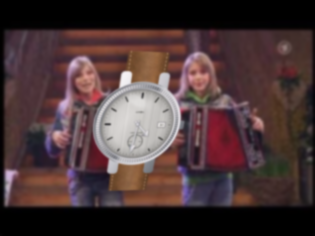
4:31
